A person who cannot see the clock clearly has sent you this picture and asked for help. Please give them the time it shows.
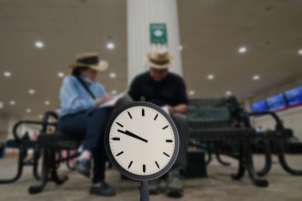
9:48
